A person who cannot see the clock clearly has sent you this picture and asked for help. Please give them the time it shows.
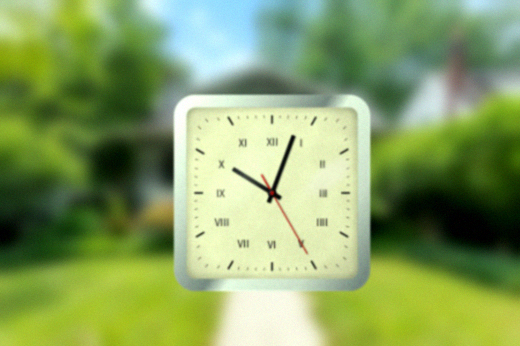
10:03:25
